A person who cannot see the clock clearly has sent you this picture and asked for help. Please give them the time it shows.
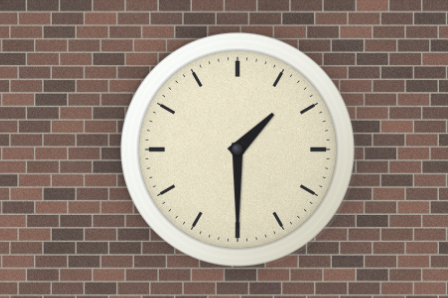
1:30
